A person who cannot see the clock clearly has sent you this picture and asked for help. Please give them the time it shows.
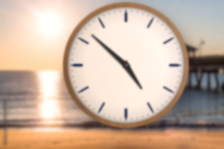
4:52
